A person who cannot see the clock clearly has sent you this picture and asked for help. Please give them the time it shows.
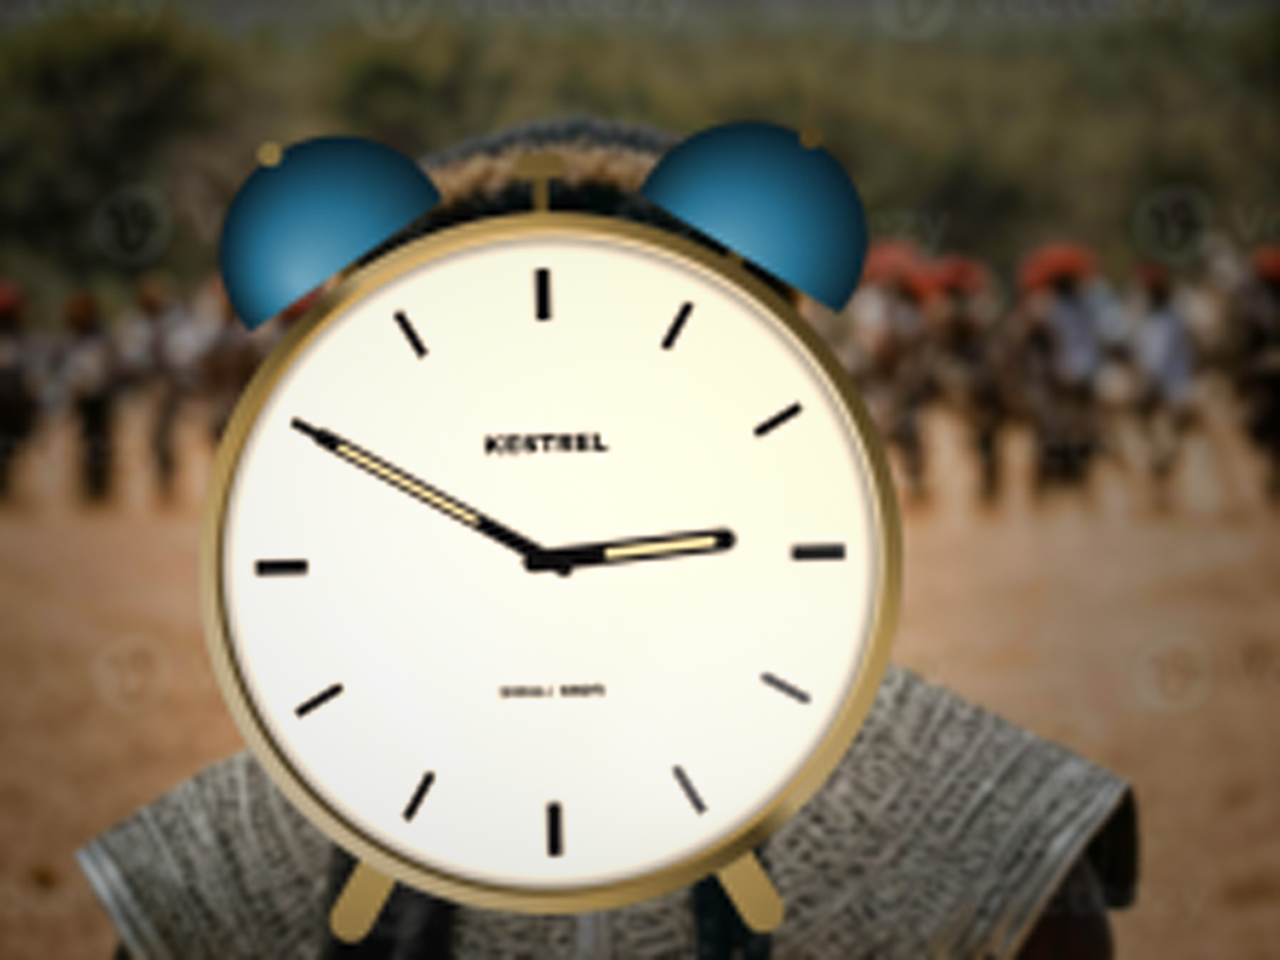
2:50
